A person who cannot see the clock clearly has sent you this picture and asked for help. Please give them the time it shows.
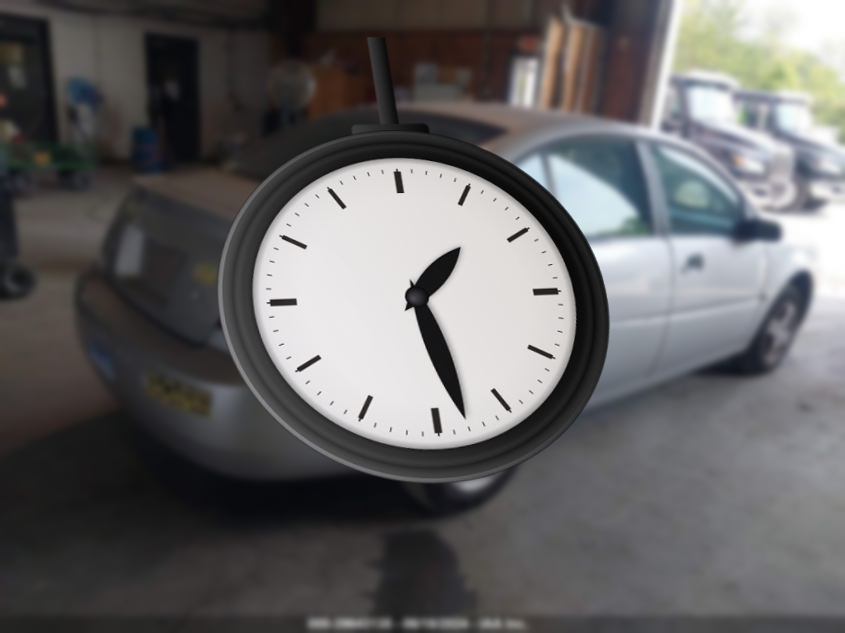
1:28
